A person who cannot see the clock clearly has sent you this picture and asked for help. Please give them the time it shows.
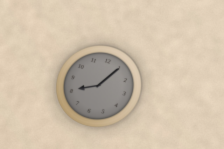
8:05
